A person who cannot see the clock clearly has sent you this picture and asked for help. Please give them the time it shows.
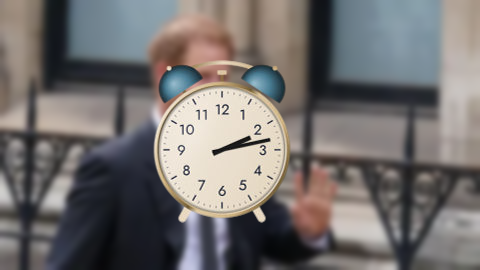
2:13
